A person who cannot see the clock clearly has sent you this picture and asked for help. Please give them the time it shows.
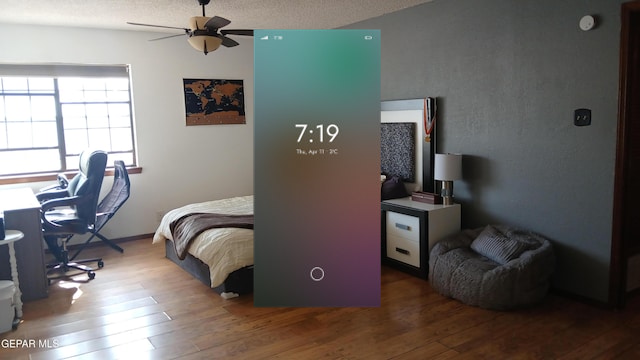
7:19
